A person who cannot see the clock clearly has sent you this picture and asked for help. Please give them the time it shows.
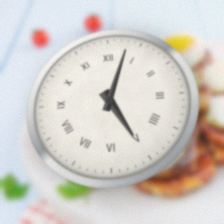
5:03
